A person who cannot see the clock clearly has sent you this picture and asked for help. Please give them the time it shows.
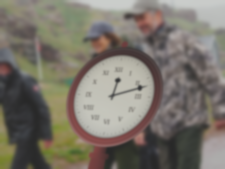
12:12
